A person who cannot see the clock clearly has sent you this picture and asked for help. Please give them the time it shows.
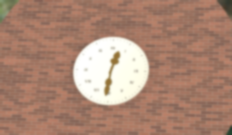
12:31
